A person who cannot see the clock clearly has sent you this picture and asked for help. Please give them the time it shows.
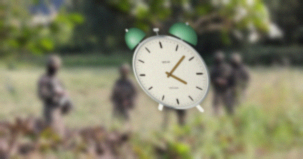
4:08
